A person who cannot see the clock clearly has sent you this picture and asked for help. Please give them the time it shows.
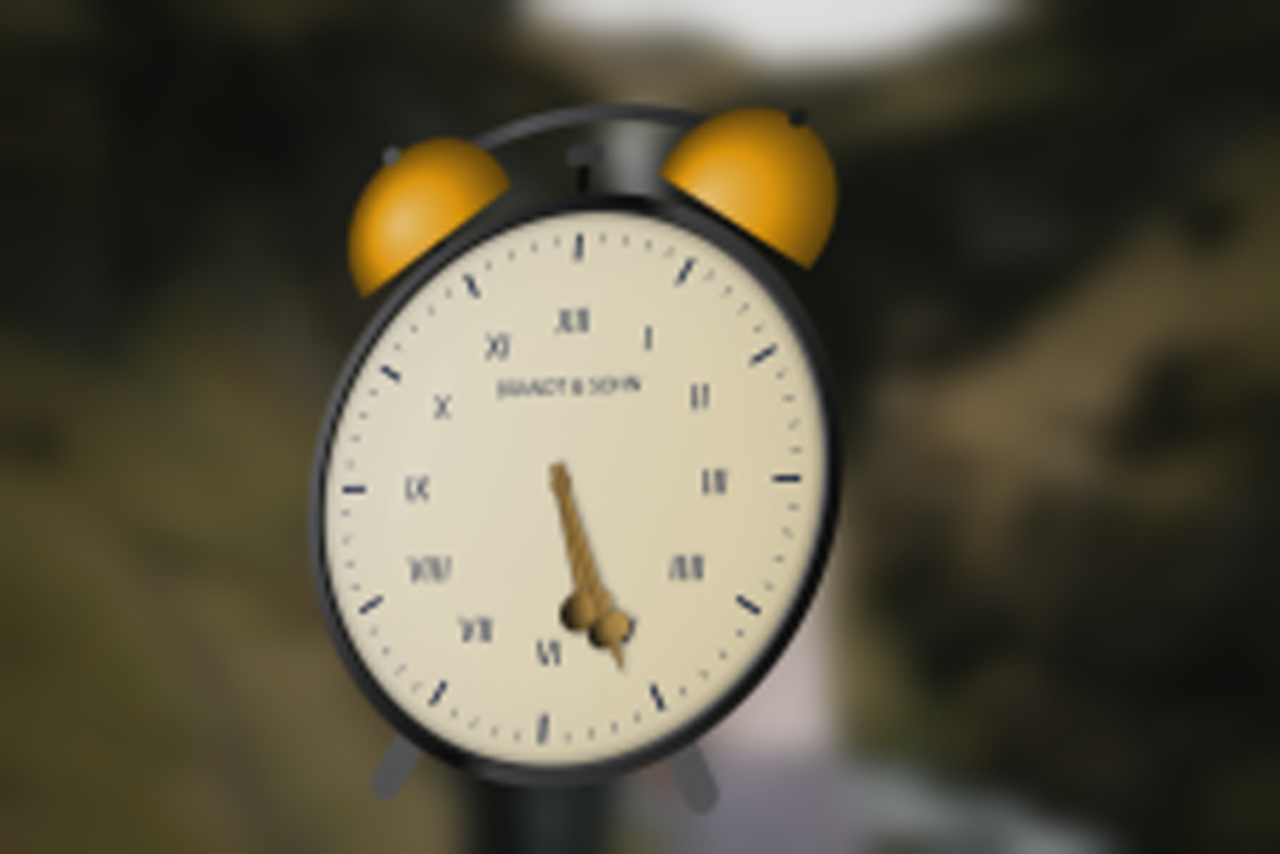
5:26
